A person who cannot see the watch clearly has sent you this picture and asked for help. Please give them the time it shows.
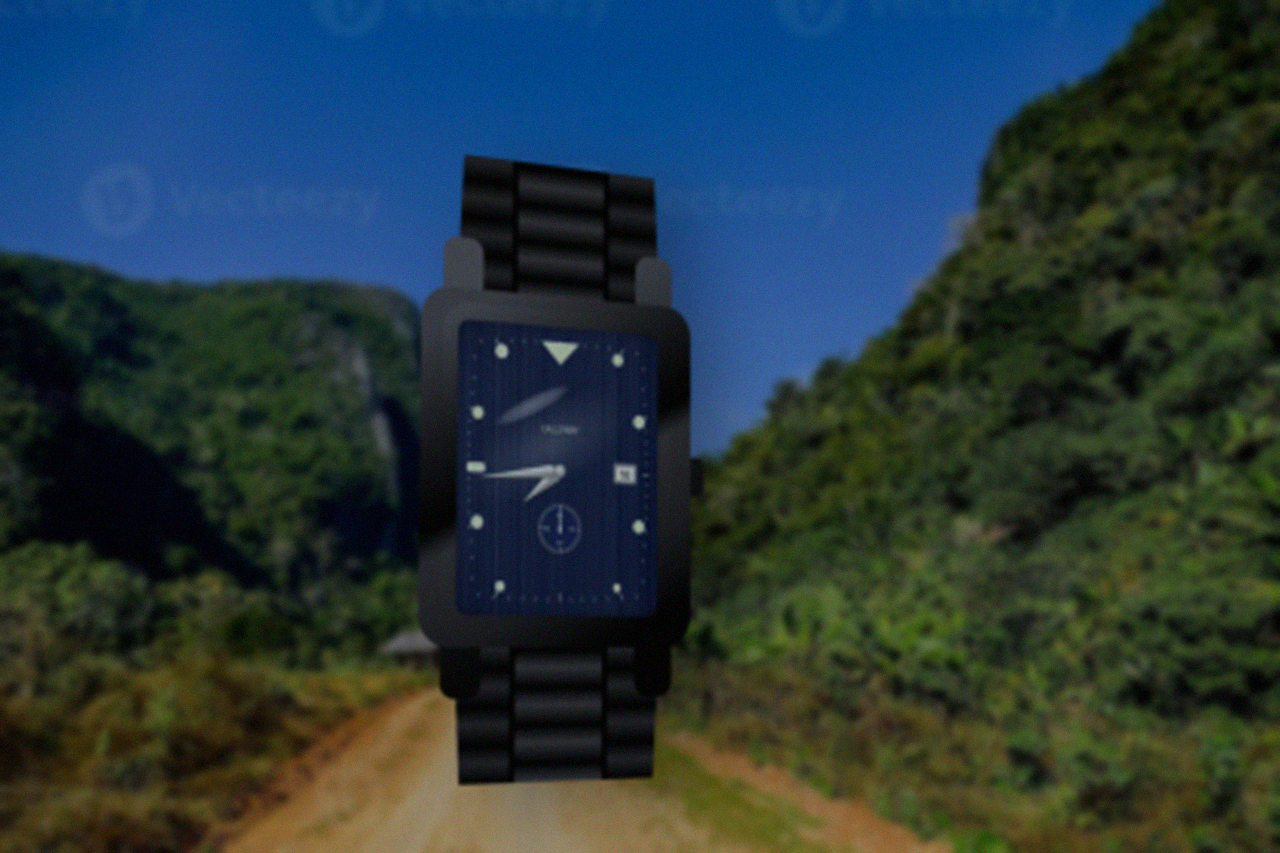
7:44
